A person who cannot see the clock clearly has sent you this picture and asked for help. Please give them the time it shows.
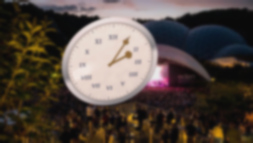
2:05
